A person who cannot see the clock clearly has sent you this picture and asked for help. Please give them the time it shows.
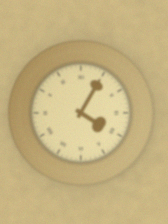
4:05
